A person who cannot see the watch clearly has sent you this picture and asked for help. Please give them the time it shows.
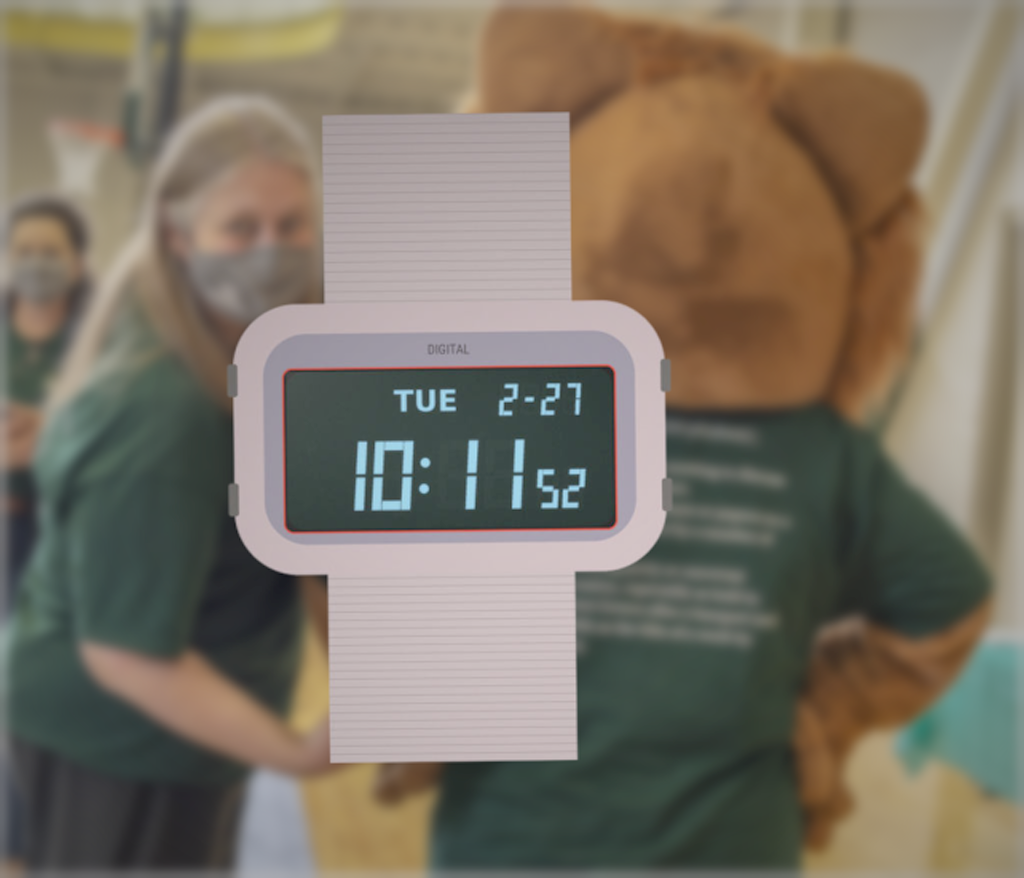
10:11:52
